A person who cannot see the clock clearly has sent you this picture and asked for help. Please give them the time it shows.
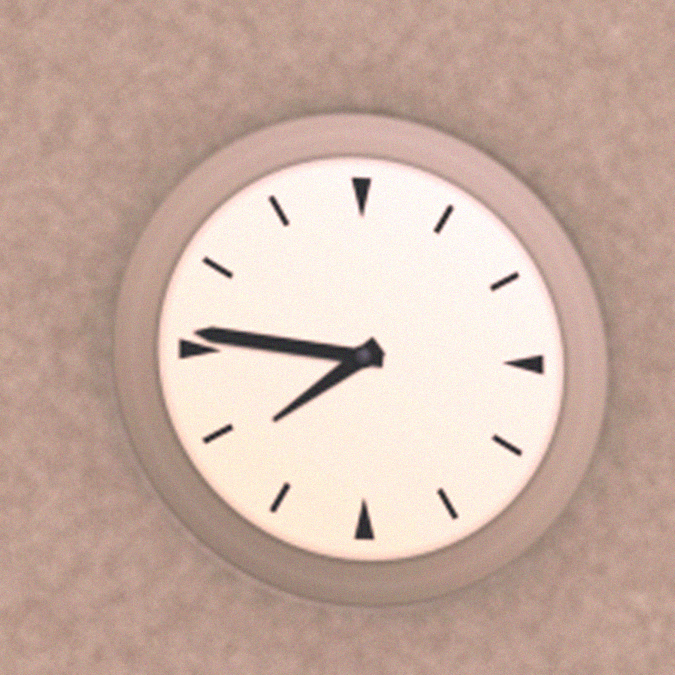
7:46
